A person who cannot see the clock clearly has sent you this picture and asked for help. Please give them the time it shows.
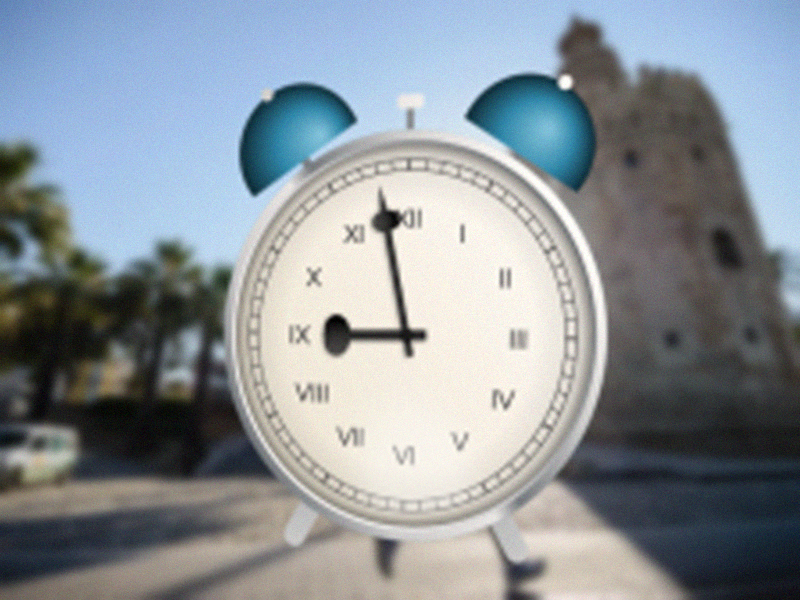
8:58
